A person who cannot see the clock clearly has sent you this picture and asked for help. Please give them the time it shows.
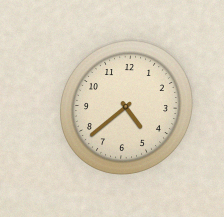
4:38
